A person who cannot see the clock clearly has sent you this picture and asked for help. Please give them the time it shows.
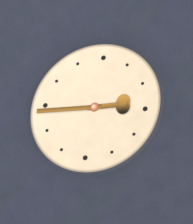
2:44
